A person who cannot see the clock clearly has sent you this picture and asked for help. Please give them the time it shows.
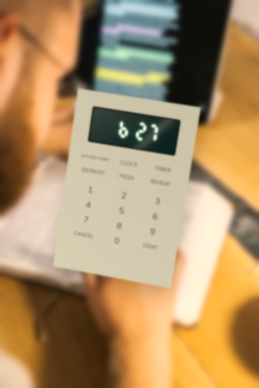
6:27
